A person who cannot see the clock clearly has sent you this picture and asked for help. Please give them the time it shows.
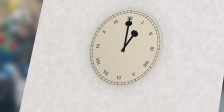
1:00
